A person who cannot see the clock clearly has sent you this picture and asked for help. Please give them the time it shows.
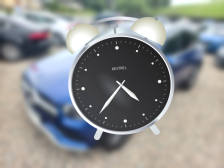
4:37
